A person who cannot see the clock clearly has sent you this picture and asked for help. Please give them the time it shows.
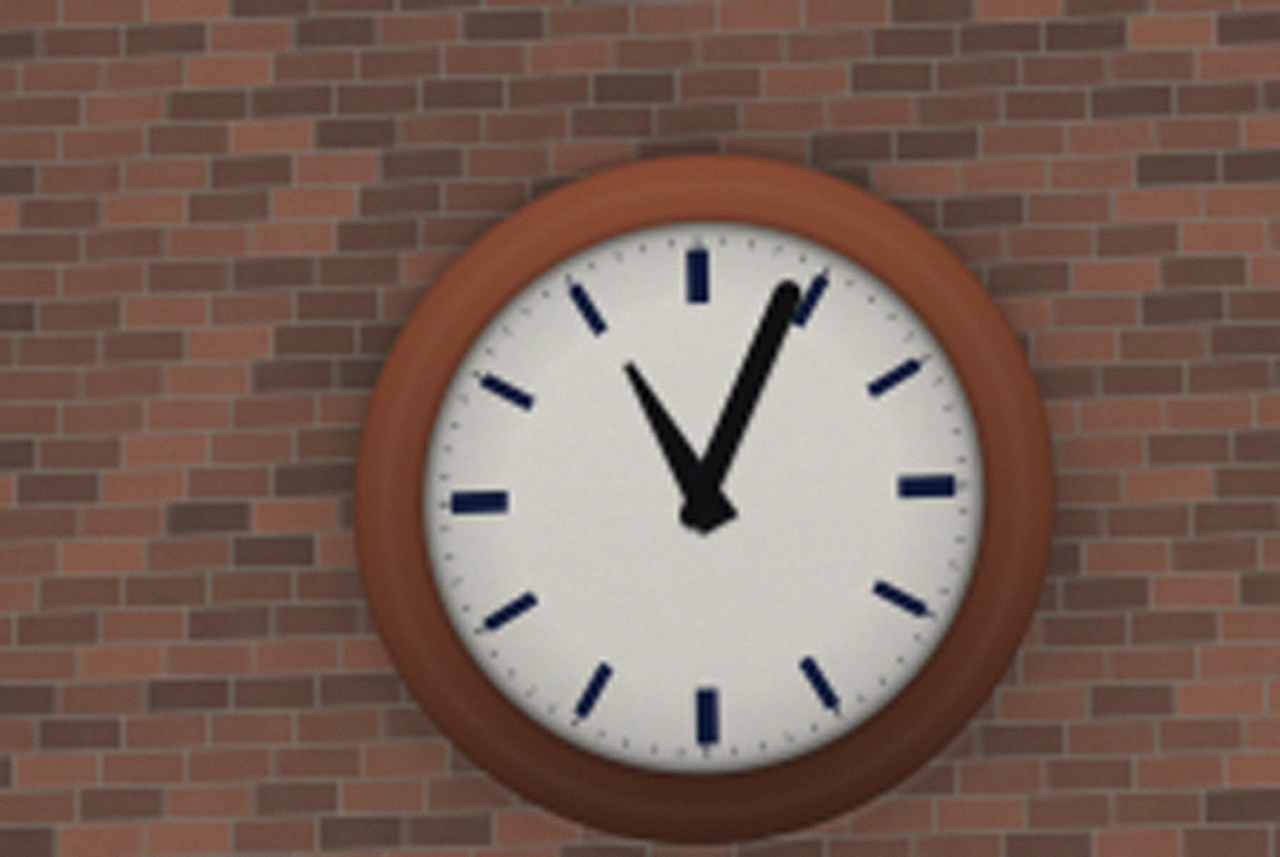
11:04
